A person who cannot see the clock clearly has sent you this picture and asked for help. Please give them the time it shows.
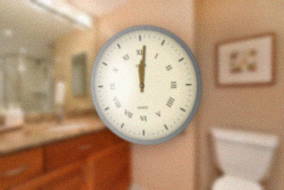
12:01
